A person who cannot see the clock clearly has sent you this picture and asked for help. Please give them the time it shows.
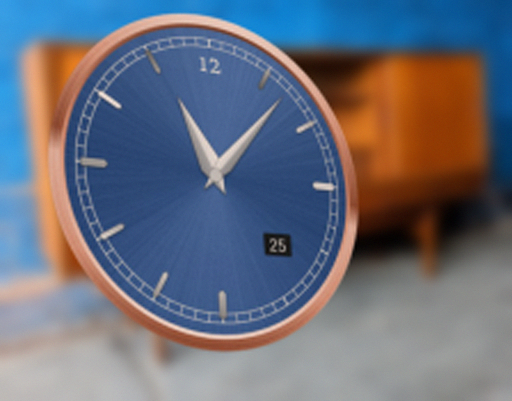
11:07
